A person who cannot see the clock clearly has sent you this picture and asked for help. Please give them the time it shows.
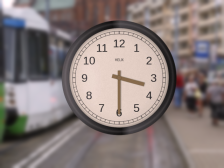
3:30
